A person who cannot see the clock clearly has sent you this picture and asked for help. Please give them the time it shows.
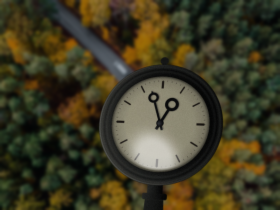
12:57
